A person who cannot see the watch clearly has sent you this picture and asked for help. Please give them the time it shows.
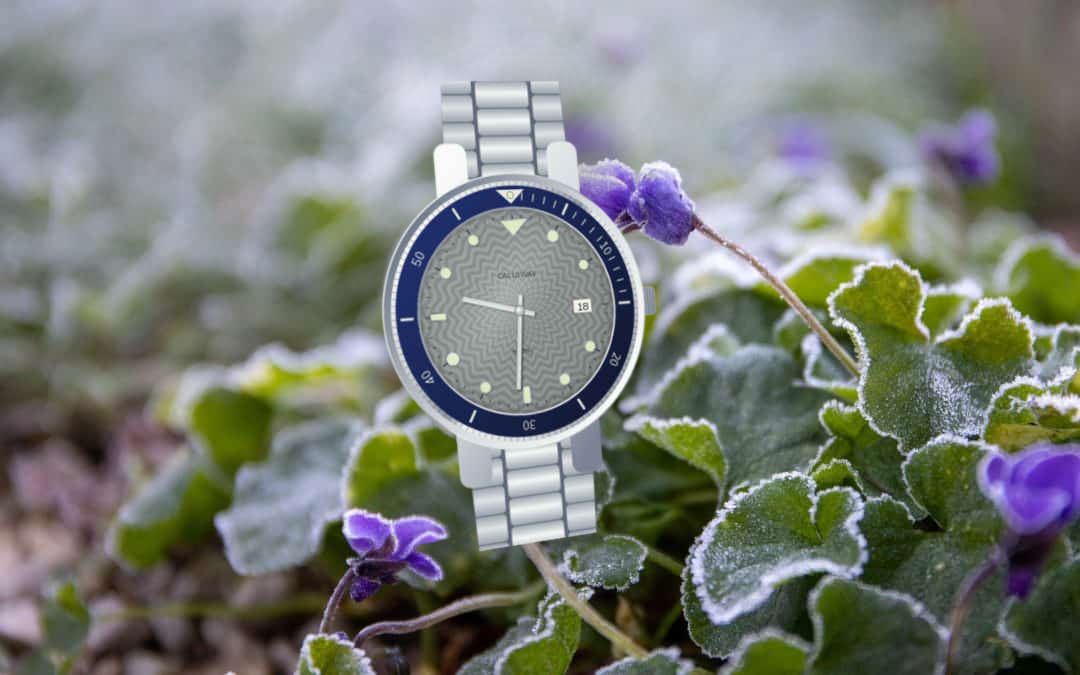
9:31
